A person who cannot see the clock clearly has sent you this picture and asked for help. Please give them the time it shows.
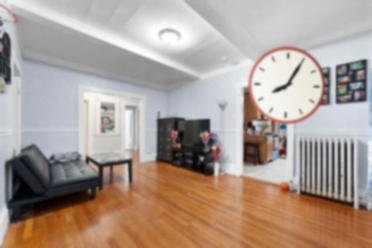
8:05
